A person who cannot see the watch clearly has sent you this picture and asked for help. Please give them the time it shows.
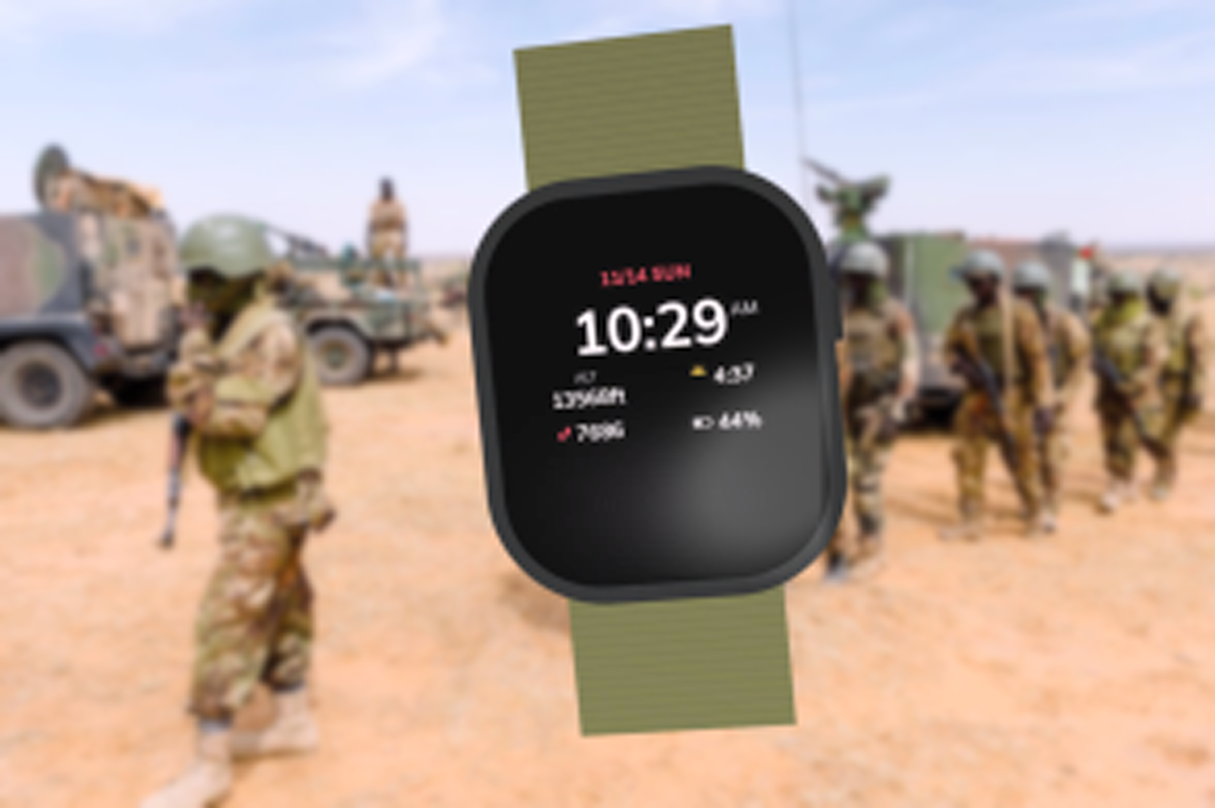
10:29
